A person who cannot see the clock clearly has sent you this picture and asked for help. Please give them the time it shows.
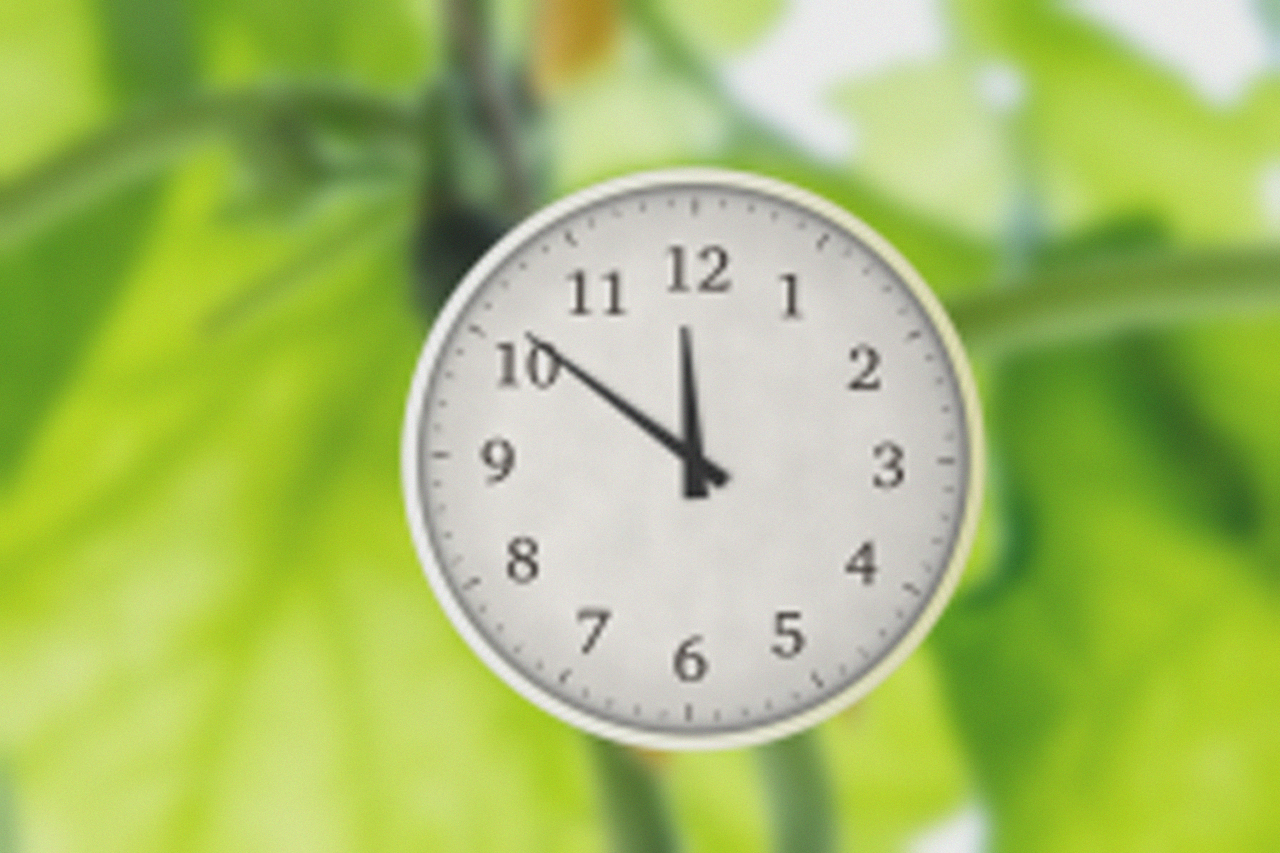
11:51
